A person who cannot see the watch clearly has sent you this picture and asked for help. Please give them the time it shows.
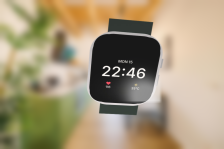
22:46
